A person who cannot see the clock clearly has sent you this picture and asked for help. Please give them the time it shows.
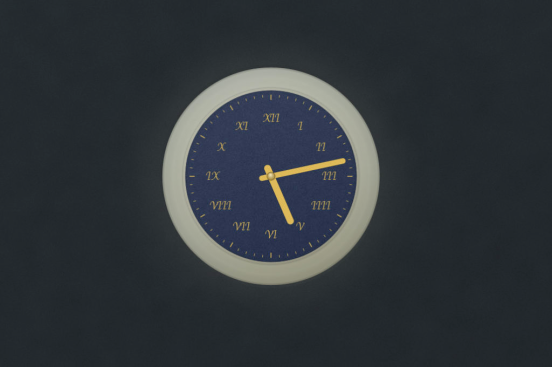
5:13
